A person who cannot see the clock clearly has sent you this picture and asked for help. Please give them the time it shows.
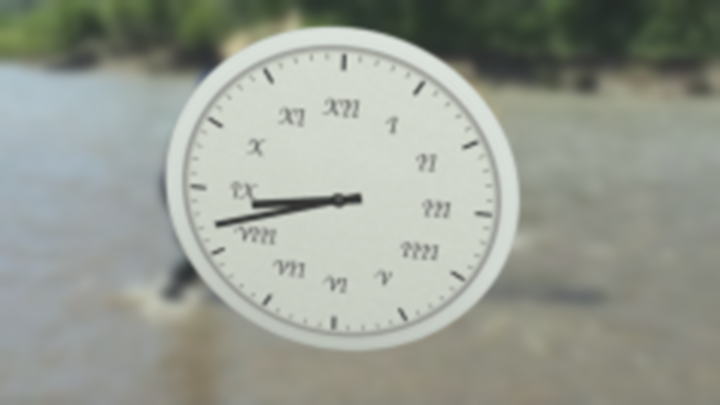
8:42
